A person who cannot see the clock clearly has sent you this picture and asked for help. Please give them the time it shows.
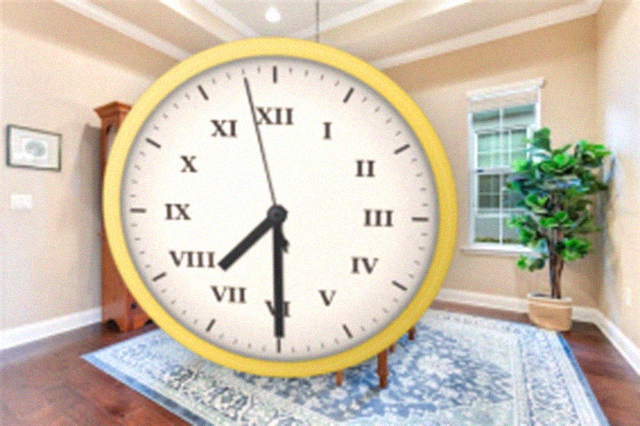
7:29:58
